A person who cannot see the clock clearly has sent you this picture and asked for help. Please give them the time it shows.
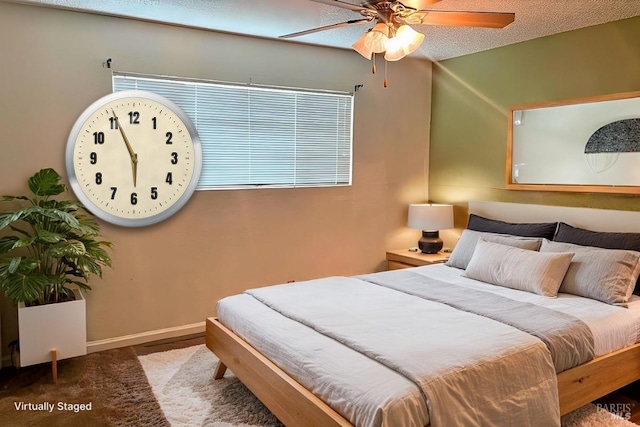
5:56
